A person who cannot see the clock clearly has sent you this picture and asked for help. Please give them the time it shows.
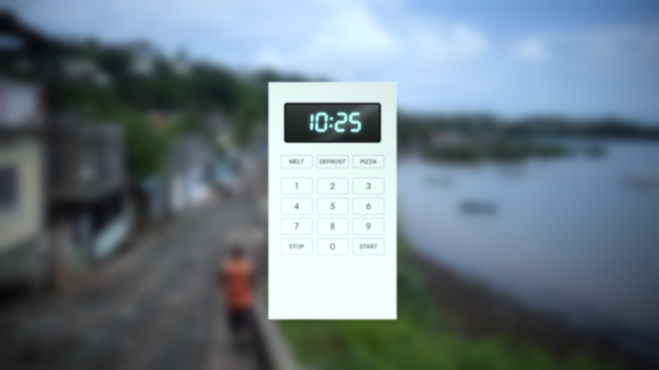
10:25
